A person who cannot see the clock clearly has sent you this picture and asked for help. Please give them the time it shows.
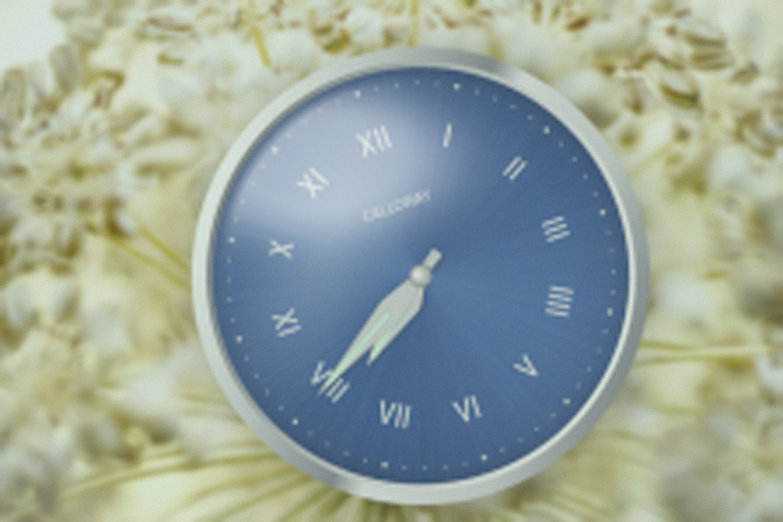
7:40
